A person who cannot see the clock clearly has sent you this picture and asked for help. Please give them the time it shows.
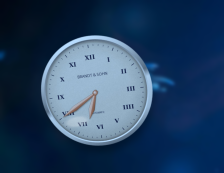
6:40
